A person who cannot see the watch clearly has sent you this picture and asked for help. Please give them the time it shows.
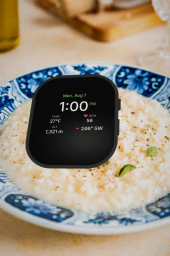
1:00
